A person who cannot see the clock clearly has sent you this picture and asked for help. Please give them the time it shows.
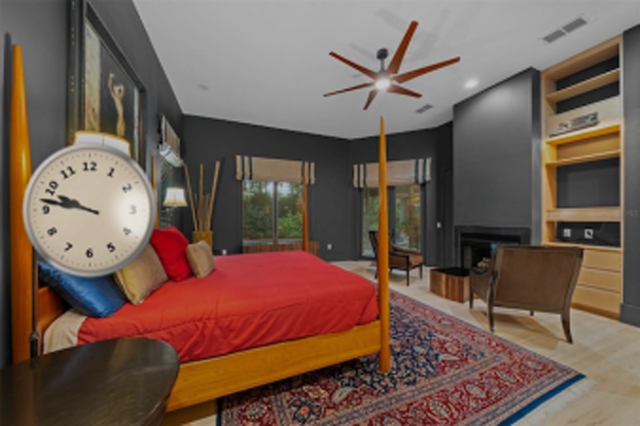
9:47
